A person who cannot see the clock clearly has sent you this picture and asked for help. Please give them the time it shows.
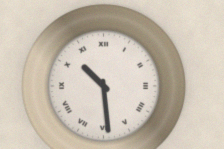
10:29
